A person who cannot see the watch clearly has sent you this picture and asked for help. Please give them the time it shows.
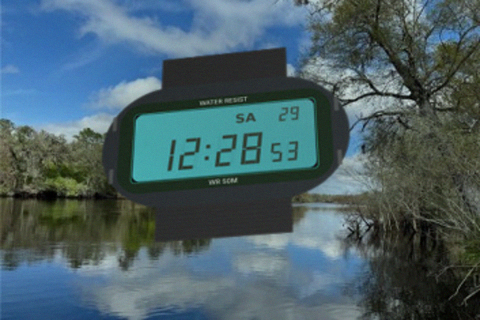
12:28:53
